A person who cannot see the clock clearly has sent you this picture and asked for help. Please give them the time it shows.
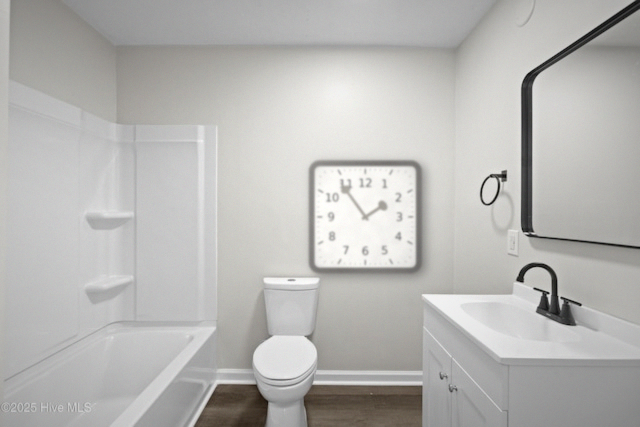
1:54
